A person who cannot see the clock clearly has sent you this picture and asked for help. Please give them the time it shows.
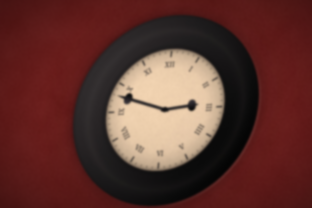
2:48
